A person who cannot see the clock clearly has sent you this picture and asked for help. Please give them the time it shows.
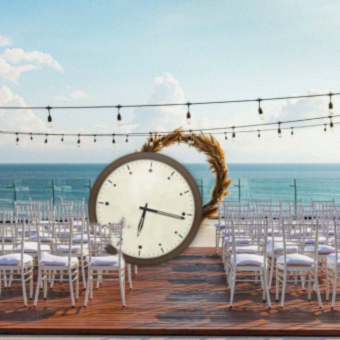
6:16
